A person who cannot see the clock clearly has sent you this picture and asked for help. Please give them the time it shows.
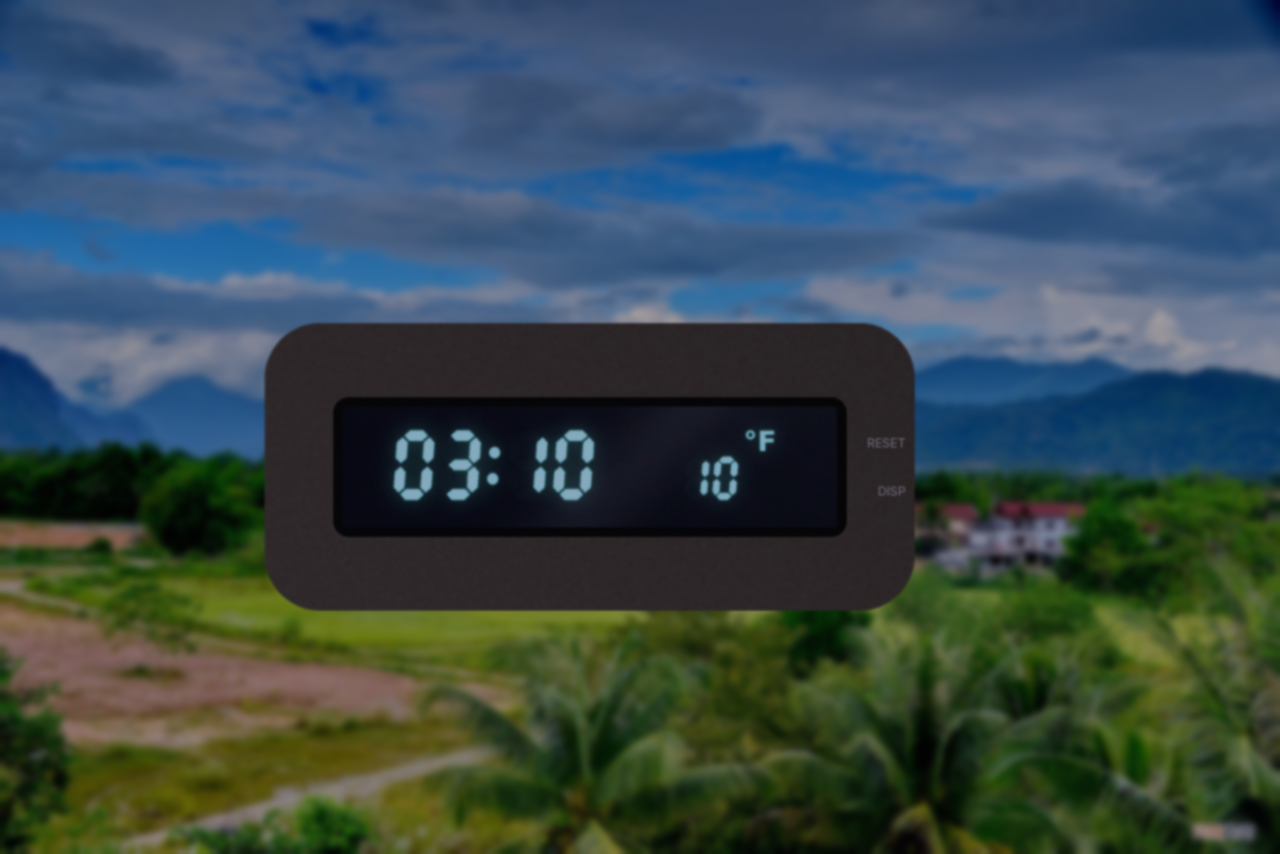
3:10
